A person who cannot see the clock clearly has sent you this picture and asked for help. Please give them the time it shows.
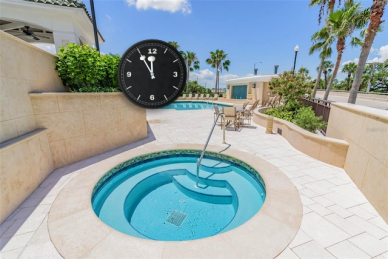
11:55
